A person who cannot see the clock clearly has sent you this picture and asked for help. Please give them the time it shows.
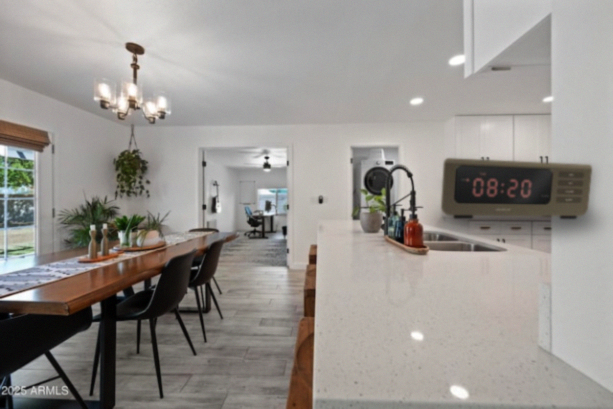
8:20
